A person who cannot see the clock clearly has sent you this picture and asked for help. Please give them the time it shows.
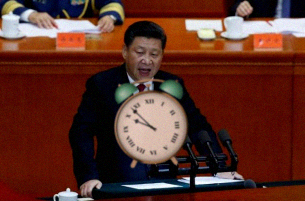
9:53
